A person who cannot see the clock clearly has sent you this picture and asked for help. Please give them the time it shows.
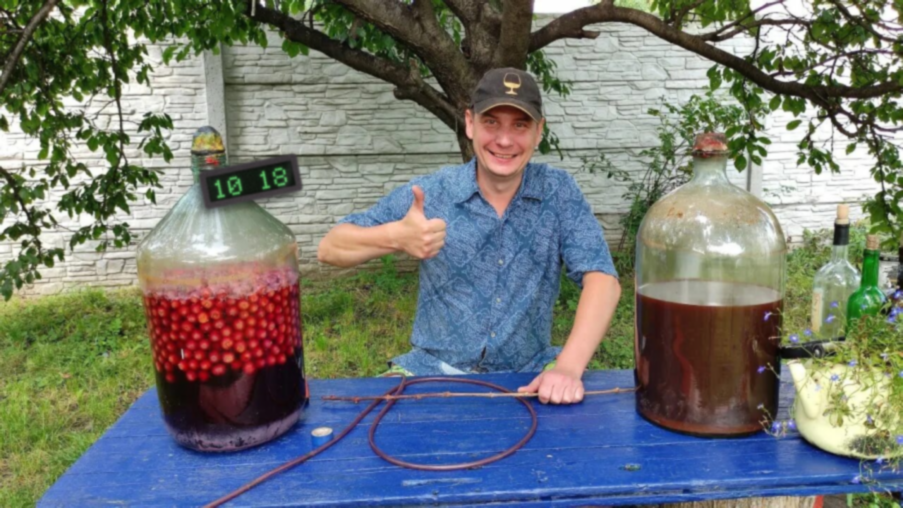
10:18
